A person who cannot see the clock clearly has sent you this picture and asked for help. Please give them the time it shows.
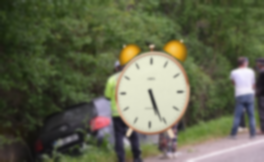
5:26
